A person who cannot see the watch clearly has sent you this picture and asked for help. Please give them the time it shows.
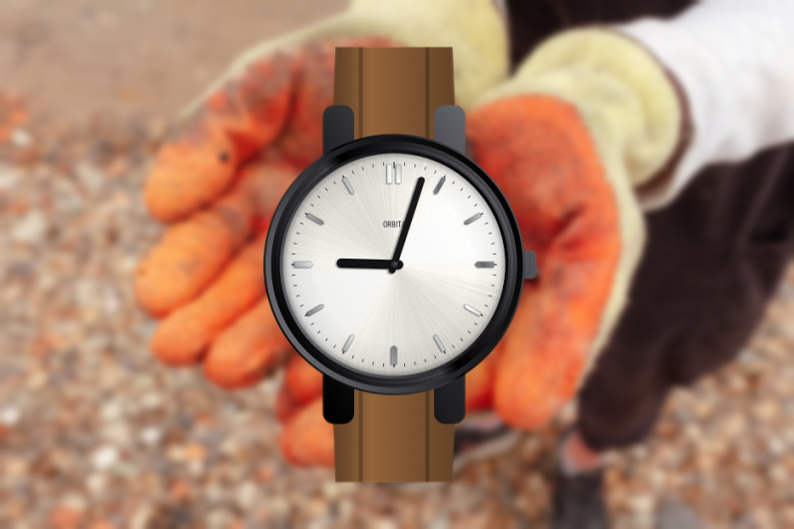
9:03
